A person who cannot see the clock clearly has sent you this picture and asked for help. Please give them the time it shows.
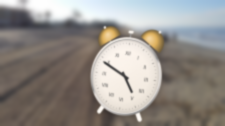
4:49
